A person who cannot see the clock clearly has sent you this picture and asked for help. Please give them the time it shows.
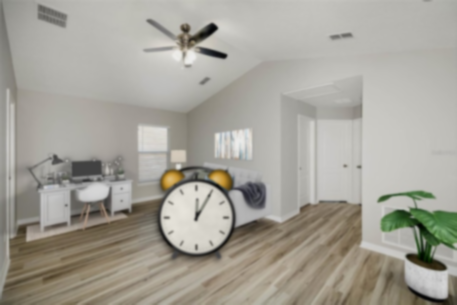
12:05
